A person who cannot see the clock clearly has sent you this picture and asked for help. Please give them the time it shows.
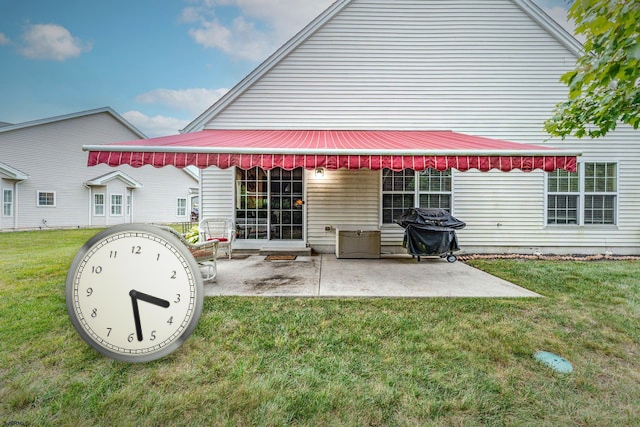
3:28
